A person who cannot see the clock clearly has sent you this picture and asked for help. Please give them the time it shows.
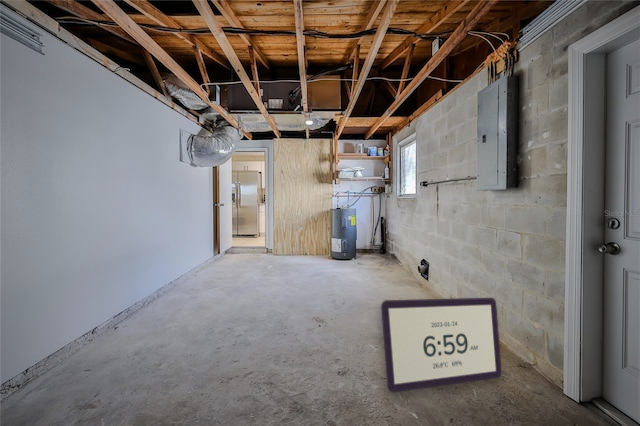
6:59
